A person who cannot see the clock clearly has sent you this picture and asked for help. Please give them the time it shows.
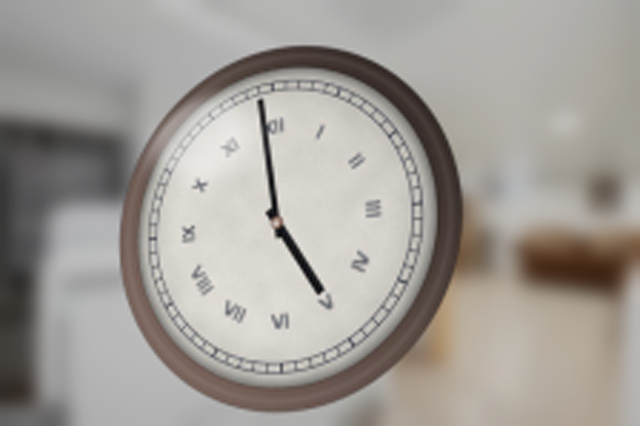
4:59
